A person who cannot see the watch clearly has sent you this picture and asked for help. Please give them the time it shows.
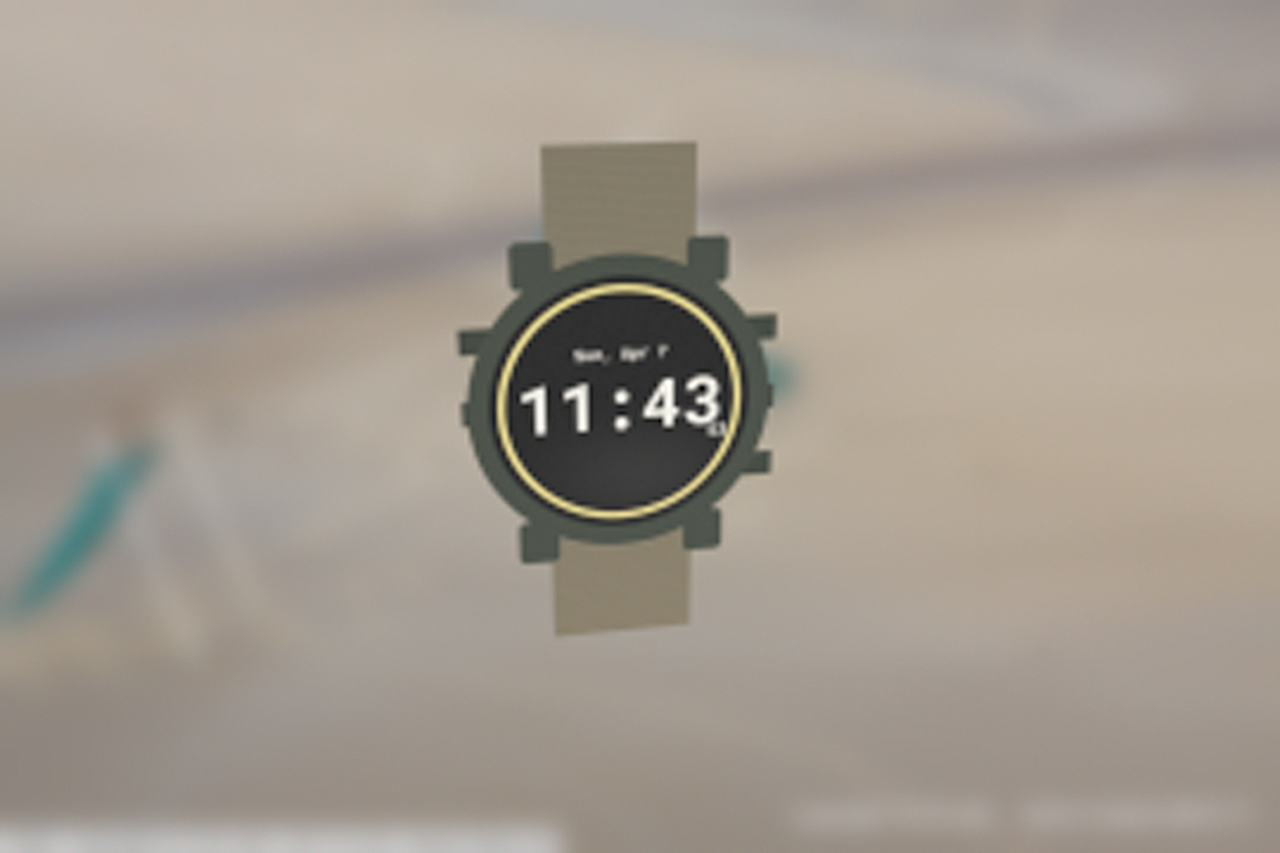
11:43
